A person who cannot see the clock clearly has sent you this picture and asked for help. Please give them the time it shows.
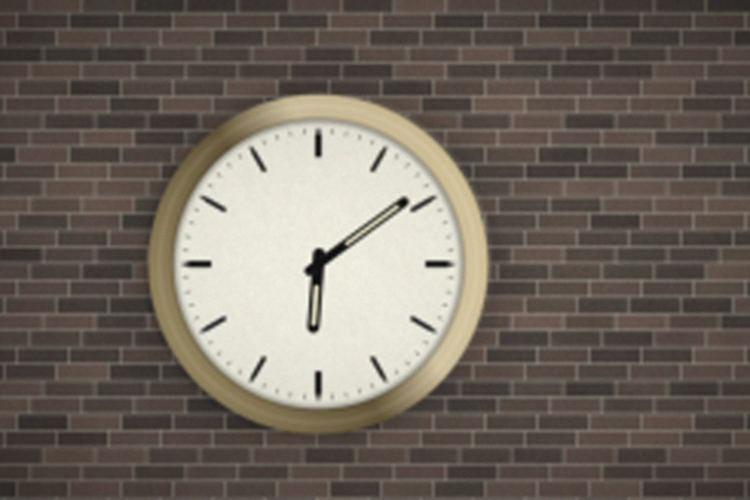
6:09
